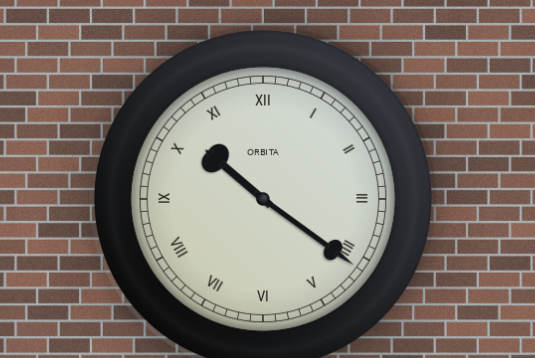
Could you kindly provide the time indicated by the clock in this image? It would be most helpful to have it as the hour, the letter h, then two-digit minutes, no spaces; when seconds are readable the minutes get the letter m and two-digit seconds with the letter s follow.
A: 10h21
